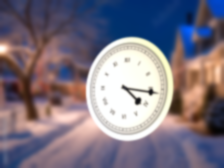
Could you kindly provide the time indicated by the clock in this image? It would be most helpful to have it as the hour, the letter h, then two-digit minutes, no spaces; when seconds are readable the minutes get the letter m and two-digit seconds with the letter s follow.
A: 4h16
